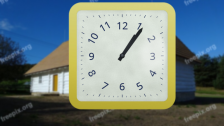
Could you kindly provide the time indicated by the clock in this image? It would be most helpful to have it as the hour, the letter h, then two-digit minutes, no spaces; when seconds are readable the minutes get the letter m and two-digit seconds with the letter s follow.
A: 1h06
